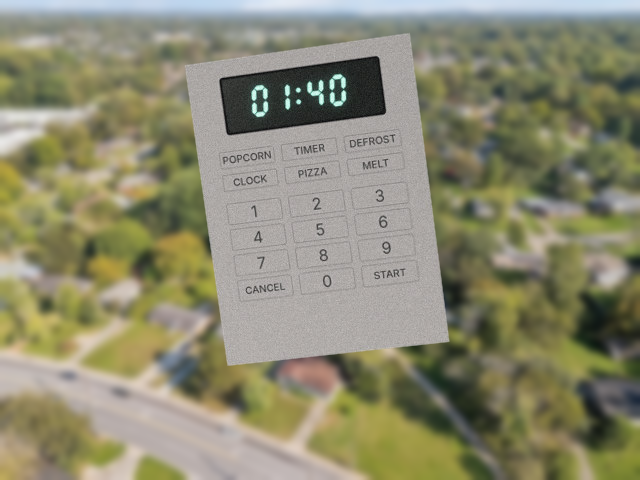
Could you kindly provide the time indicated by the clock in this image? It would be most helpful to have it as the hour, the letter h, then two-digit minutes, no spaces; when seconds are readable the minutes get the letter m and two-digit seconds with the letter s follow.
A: 1h40
